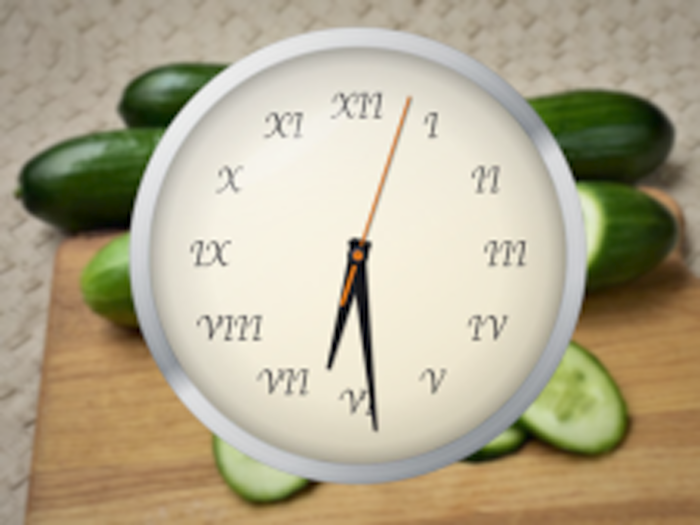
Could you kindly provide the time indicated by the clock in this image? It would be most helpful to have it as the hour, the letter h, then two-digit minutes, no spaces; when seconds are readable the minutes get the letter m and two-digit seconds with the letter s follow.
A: 6h29m03s
